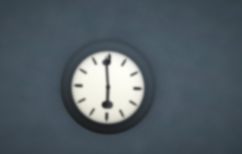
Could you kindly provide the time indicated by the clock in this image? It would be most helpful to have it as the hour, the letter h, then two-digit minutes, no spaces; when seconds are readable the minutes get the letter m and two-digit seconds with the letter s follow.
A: 5h59
